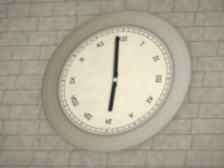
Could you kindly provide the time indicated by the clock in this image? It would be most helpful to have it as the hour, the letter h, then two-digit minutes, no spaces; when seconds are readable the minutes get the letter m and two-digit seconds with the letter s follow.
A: 5h59
